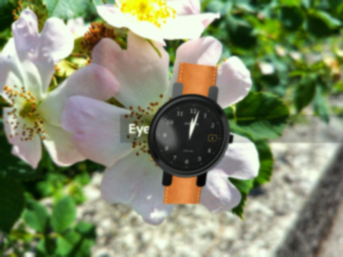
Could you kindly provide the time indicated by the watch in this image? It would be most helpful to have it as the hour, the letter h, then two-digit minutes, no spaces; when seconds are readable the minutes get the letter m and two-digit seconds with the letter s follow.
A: 12h02
